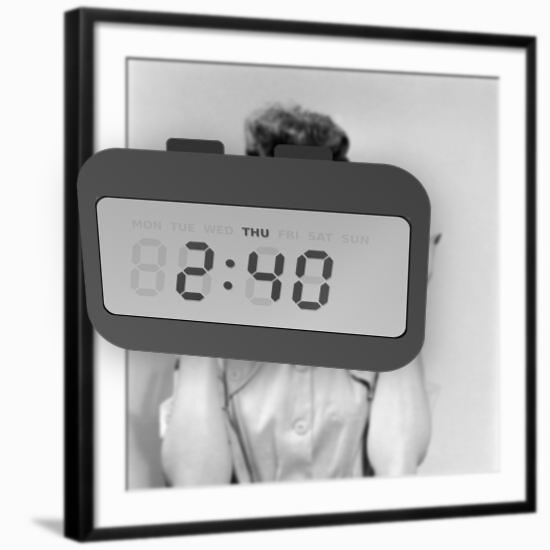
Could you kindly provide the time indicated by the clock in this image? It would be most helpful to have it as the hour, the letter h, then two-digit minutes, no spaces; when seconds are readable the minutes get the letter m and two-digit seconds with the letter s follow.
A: 2h40
